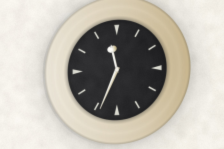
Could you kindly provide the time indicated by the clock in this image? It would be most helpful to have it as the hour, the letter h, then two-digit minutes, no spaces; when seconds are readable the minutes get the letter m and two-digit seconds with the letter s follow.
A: 11h34
